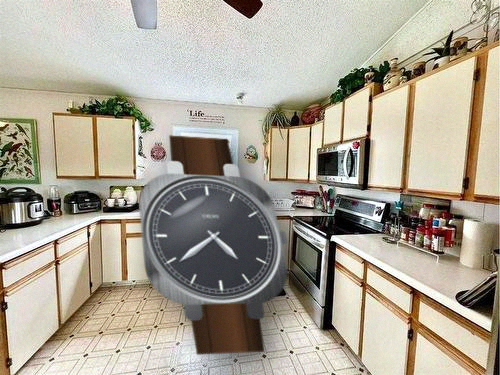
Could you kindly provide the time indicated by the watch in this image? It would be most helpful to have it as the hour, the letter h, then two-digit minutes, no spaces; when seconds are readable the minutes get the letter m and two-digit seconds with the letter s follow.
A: 4h39
